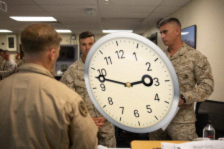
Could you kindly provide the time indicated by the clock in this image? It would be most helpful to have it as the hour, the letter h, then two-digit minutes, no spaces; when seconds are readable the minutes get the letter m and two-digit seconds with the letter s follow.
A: 2h48
